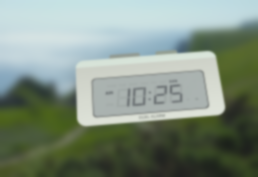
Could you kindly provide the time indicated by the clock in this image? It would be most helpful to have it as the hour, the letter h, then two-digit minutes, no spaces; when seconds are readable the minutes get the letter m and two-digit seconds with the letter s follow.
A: 10h25
